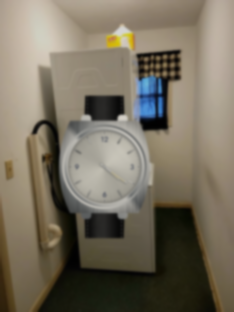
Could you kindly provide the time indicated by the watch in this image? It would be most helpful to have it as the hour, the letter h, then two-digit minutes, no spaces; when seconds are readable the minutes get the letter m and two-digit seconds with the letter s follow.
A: 4h21
